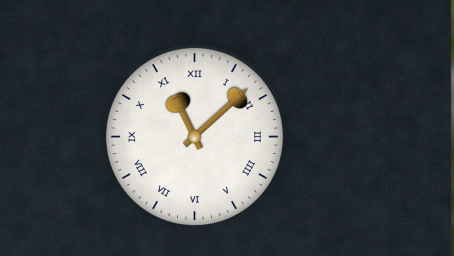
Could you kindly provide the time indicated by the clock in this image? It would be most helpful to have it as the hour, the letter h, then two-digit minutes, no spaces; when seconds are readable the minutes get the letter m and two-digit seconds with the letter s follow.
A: 11h08
